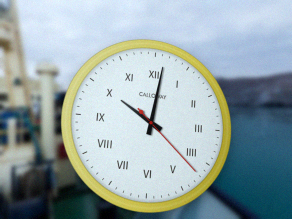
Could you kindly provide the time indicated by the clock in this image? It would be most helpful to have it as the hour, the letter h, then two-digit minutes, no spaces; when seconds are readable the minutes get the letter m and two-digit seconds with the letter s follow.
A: 10h01m22s
